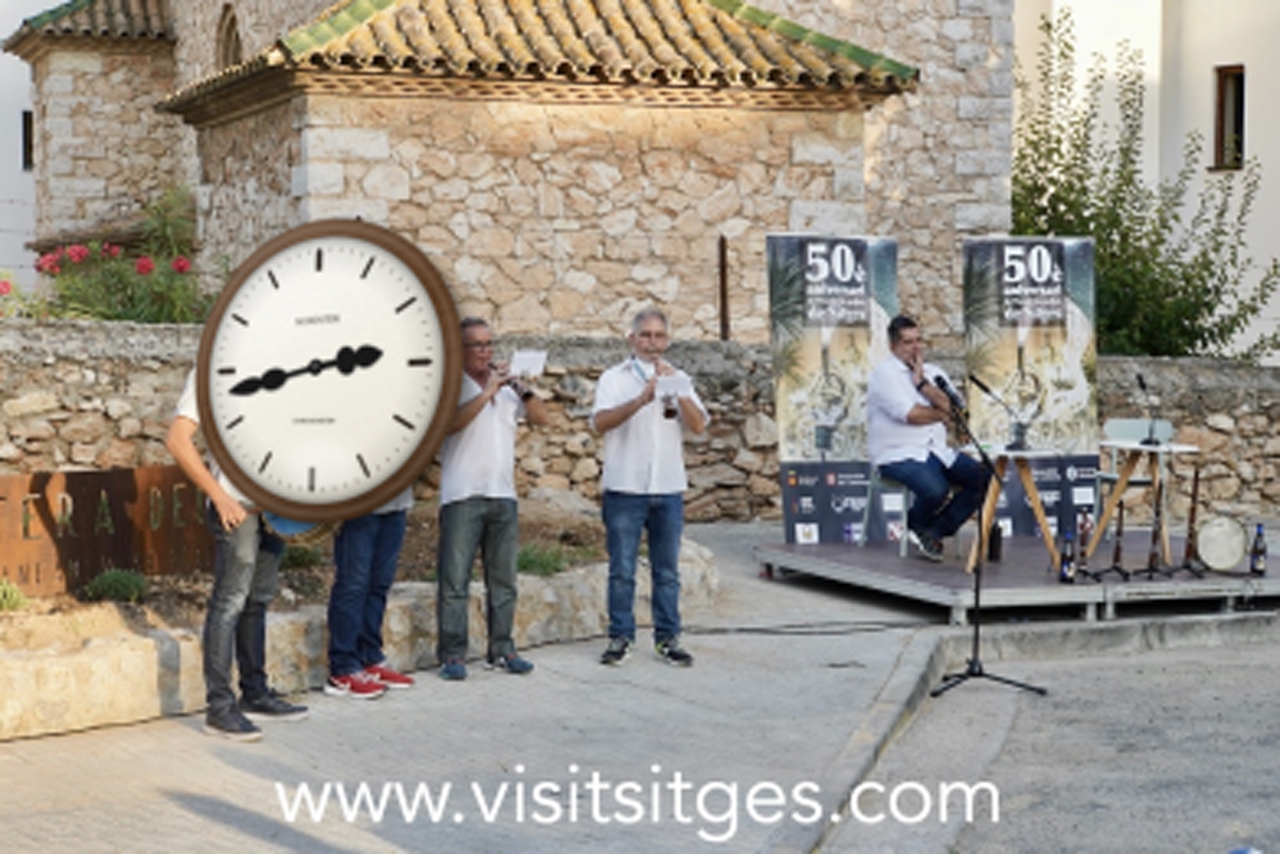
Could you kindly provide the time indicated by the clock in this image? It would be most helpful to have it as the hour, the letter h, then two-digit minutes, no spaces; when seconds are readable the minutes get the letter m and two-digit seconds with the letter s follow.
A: 2h43
